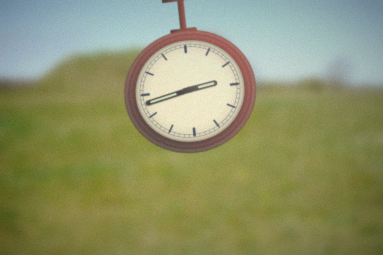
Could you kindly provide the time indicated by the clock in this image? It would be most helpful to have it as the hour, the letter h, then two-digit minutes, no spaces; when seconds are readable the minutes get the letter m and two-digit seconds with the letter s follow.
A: 2h43
